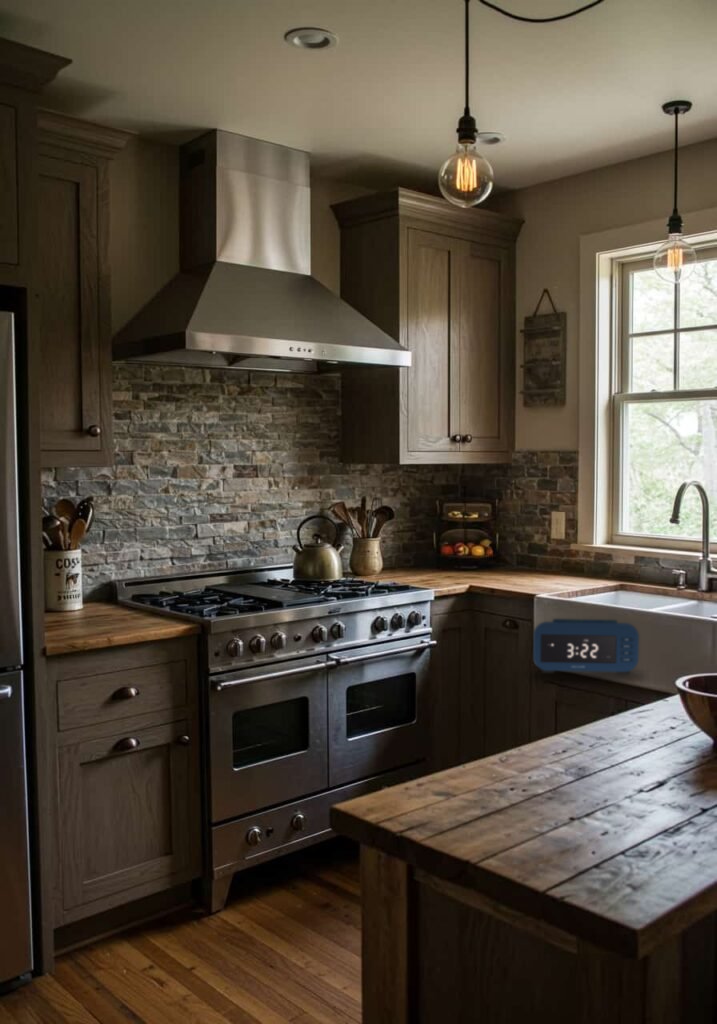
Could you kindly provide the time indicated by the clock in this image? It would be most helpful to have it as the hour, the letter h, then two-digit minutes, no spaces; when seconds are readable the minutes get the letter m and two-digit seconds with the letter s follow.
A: 3h22
